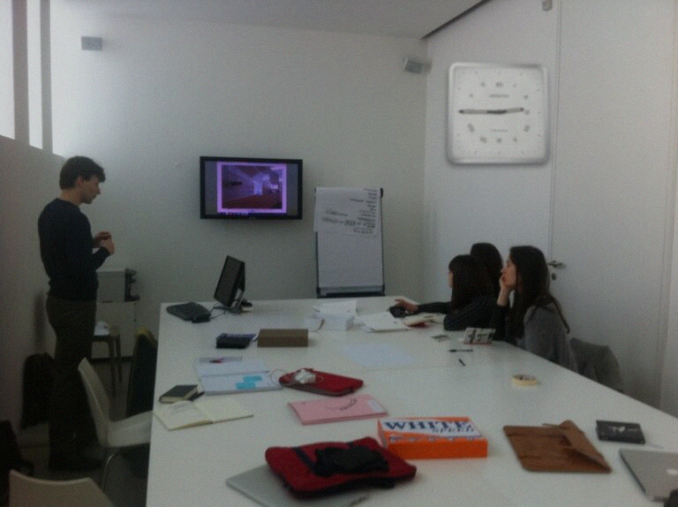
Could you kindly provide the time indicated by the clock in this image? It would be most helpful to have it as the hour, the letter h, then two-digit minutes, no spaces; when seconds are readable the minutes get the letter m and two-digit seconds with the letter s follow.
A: 2h45
